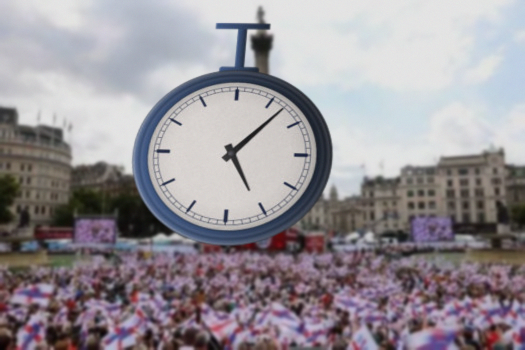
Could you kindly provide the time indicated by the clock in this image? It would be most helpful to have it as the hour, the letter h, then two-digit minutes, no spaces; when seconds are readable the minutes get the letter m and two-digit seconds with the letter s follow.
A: 5h07
